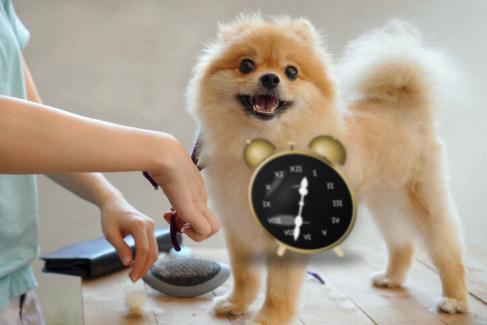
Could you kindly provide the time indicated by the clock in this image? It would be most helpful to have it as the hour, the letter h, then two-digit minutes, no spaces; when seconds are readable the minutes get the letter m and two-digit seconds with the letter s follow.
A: 12h33
